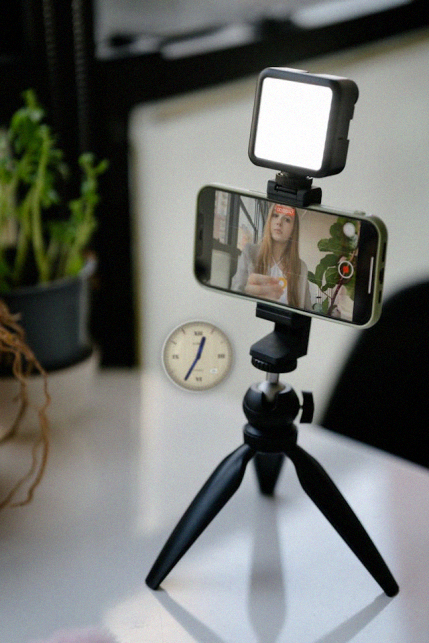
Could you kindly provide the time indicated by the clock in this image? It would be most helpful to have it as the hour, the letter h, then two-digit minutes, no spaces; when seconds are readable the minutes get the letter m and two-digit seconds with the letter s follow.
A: 12h35
